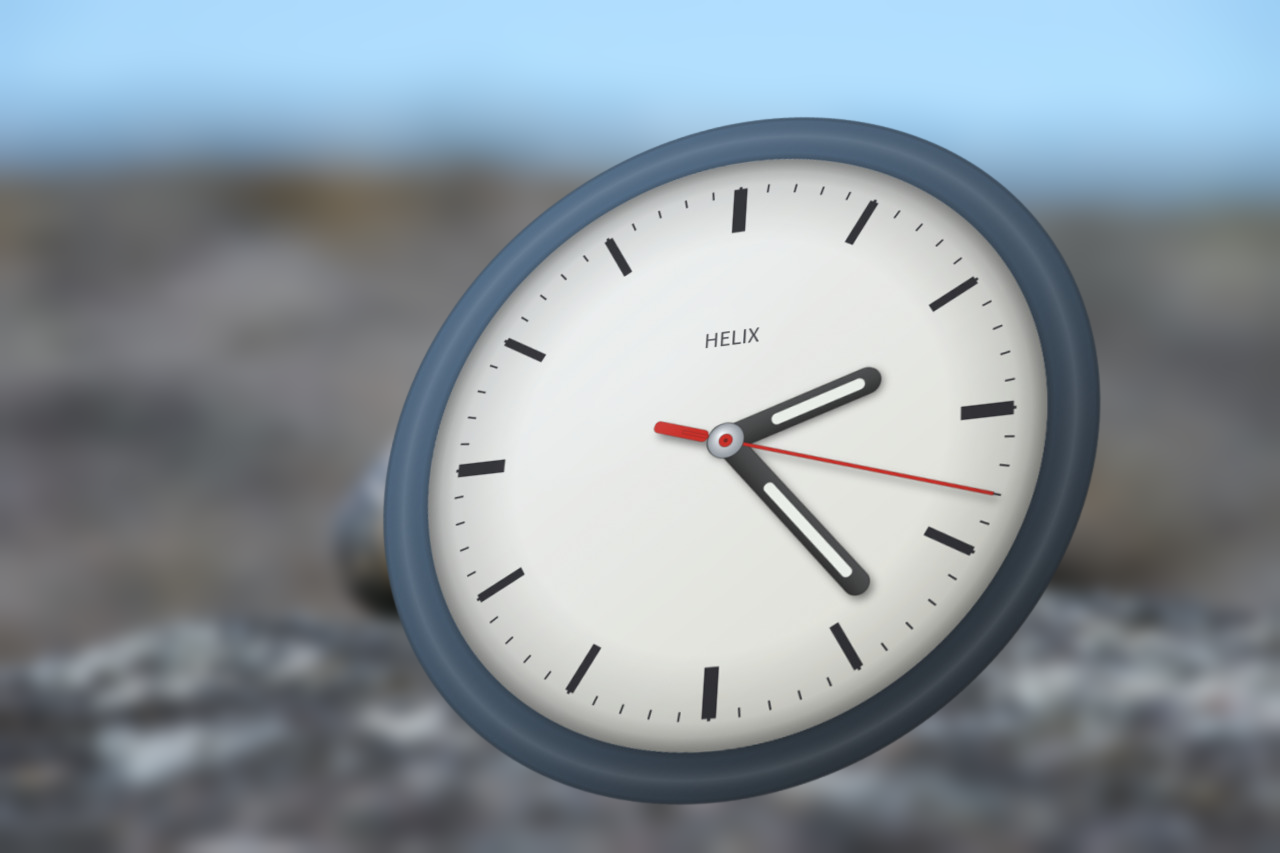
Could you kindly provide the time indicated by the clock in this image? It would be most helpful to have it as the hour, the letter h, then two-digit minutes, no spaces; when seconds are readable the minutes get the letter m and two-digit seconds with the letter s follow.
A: 2h23m18s
